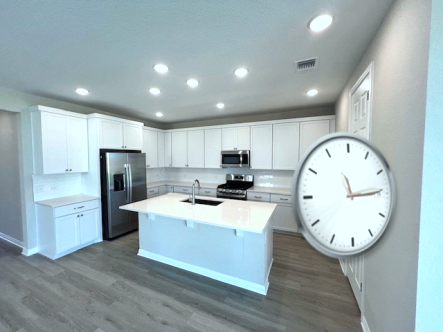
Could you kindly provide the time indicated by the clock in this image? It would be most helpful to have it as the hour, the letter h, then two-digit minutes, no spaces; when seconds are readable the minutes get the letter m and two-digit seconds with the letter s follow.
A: 11h14
